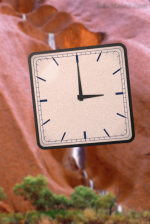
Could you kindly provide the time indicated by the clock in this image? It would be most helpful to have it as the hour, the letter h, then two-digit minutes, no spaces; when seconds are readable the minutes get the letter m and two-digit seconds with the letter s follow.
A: 3h00
